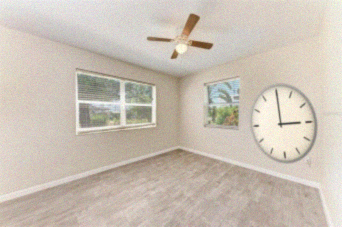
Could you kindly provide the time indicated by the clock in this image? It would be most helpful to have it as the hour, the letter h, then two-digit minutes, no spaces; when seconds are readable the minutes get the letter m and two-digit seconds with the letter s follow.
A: 3h00
